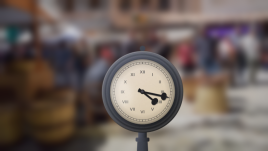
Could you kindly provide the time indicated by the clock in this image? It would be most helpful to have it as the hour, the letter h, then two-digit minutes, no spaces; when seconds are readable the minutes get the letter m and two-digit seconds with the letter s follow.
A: 4h17
